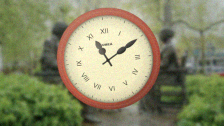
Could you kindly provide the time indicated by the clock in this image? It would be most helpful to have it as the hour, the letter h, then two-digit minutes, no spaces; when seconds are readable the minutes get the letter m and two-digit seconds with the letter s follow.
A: 11h10
